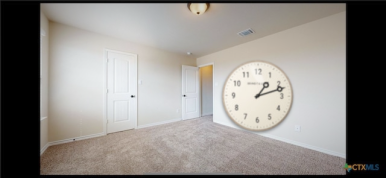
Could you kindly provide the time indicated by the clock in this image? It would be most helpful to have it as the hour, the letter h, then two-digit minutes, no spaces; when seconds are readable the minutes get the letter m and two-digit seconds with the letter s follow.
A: 1h12
